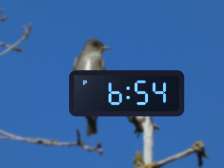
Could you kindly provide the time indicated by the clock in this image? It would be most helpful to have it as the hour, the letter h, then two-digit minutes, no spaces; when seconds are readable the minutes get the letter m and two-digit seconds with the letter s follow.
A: 6h54
